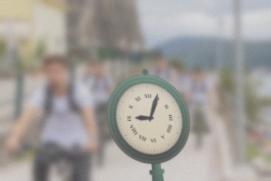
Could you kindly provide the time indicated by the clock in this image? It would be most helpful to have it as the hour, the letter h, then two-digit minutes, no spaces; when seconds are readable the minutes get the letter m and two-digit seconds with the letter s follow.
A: 9h04
